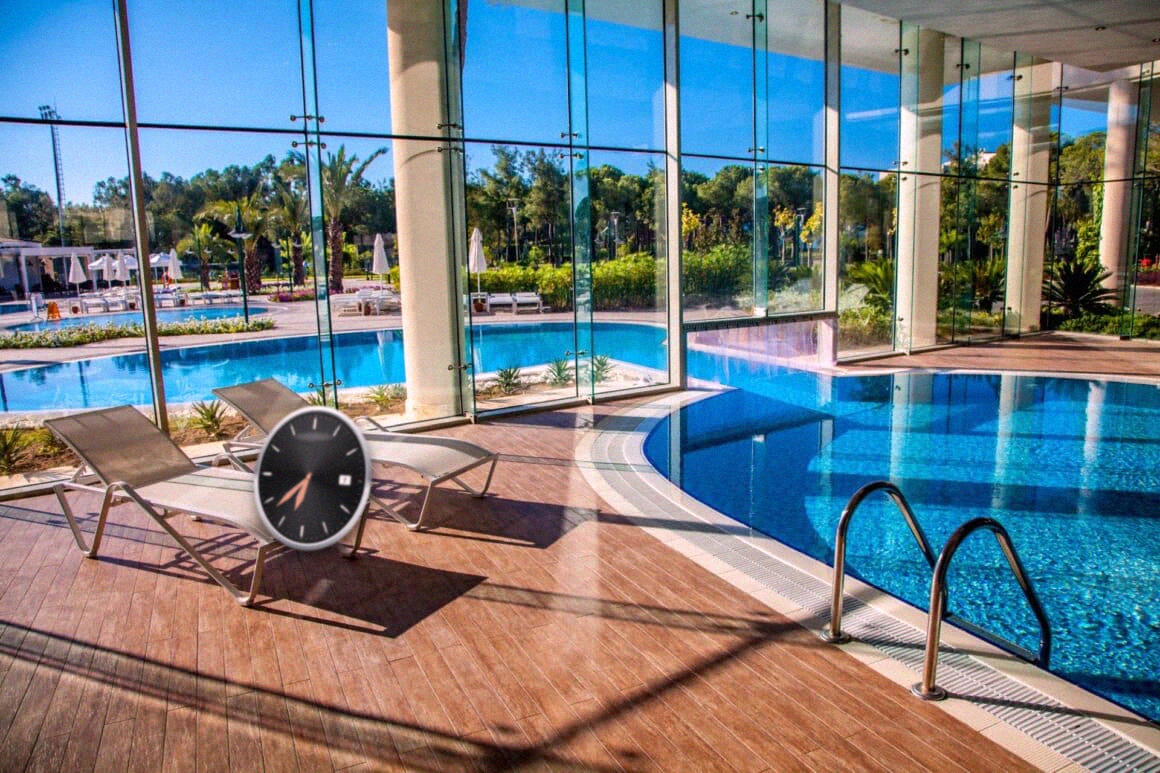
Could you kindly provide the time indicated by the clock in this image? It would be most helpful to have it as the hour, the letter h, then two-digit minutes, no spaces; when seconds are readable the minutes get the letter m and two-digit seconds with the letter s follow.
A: 6h38
